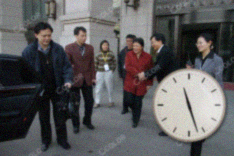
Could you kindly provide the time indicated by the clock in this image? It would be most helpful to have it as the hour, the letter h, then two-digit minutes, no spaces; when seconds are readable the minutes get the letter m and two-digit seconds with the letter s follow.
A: 11h27
